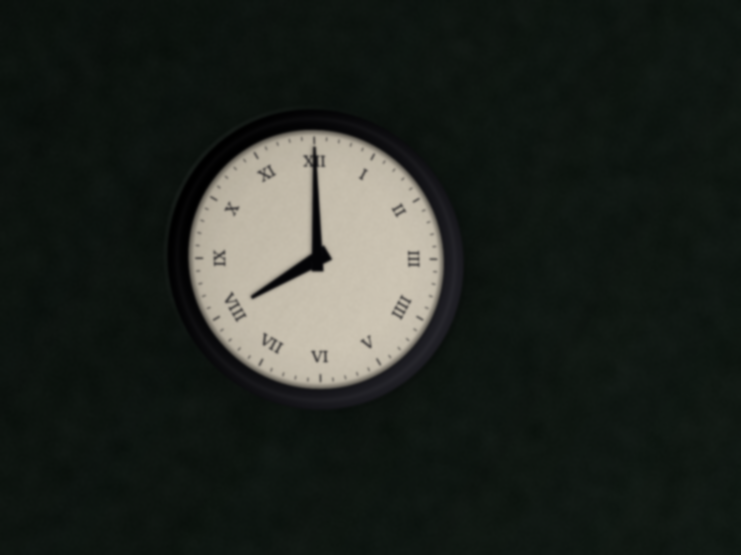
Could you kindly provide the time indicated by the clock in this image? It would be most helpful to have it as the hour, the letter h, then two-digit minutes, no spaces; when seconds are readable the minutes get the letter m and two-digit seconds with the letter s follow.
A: 8h00
